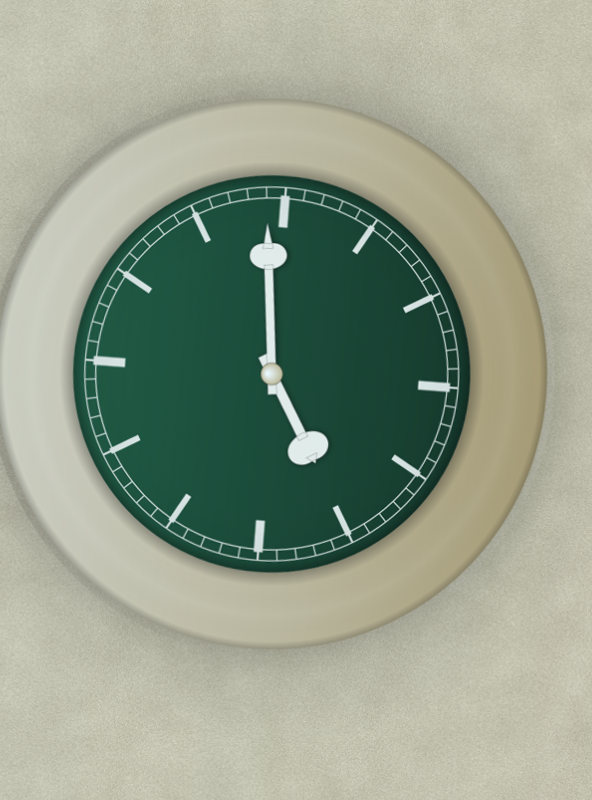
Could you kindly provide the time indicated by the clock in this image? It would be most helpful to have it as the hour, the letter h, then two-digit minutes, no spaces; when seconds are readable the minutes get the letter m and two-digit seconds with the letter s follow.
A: 4h59
